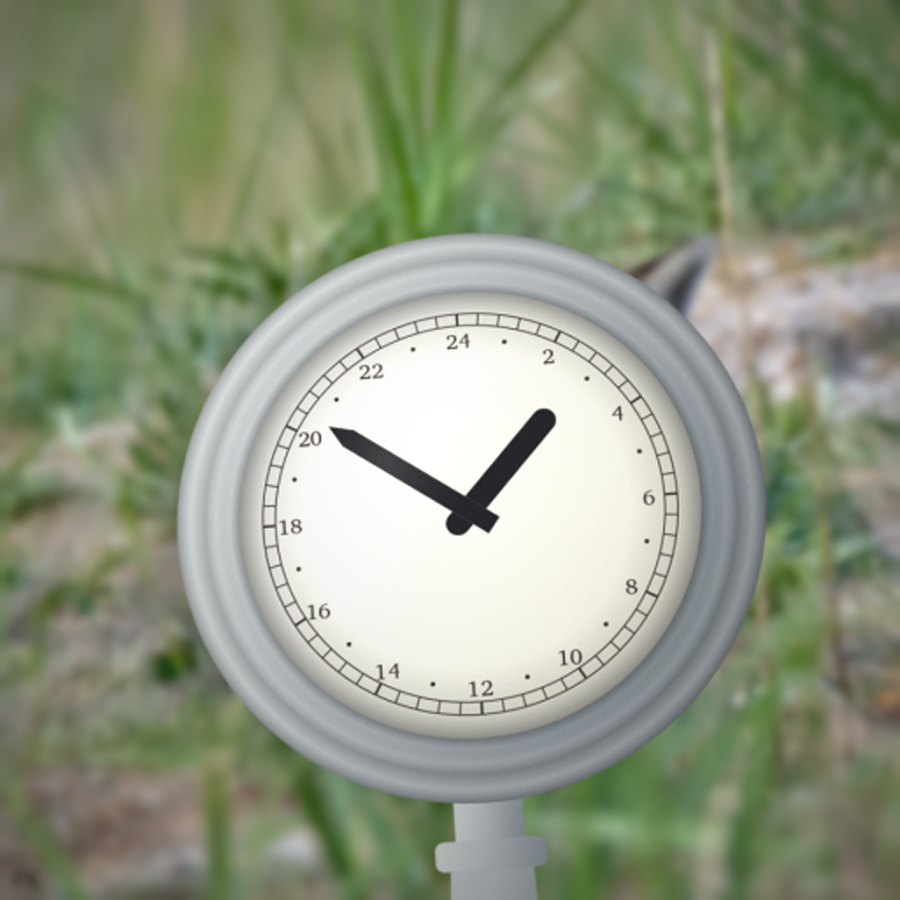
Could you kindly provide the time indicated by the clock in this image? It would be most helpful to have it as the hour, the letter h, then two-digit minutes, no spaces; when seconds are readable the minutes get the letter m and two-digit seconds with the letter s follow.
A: 2h51
